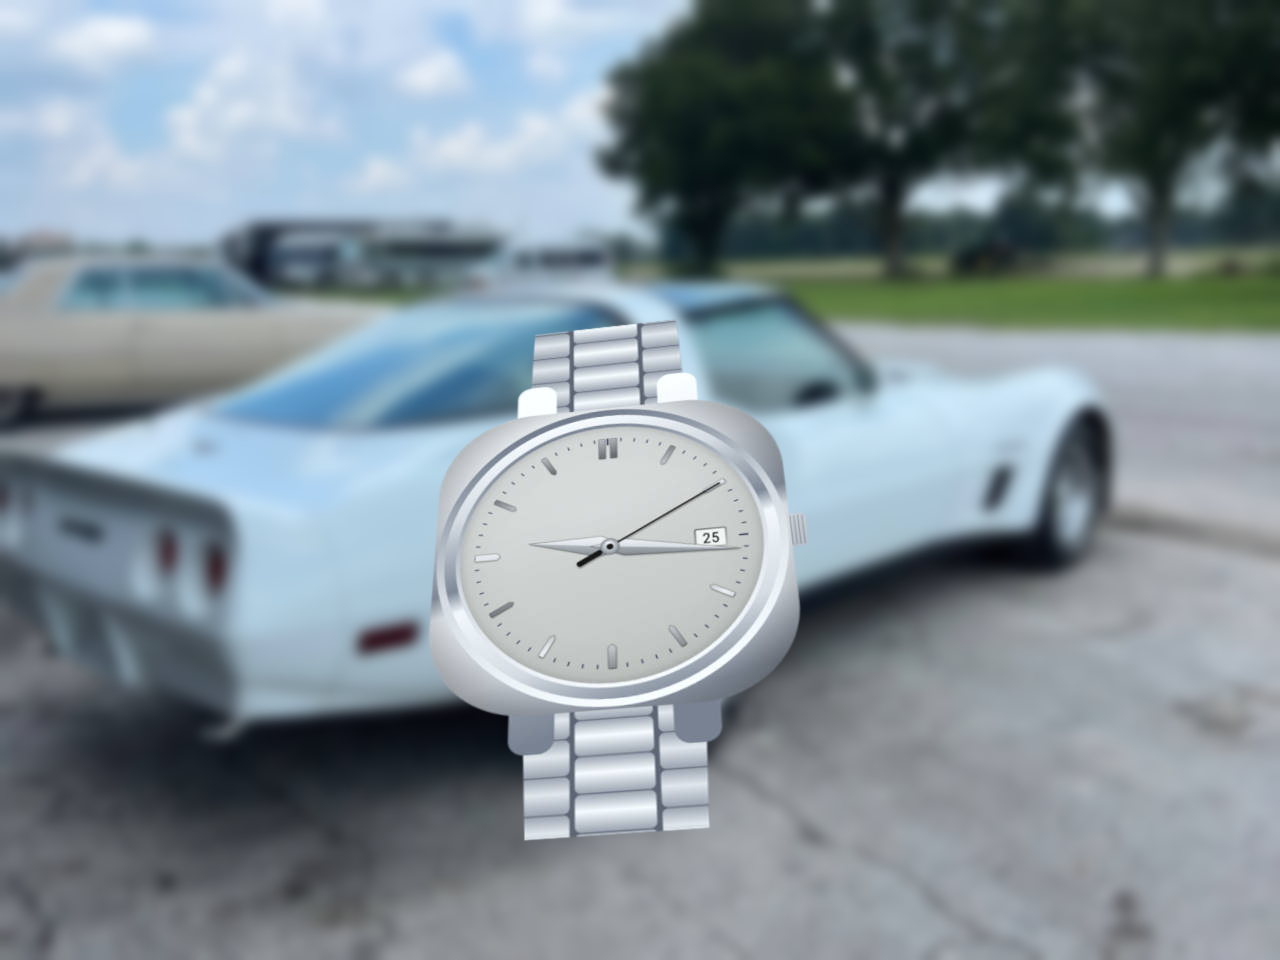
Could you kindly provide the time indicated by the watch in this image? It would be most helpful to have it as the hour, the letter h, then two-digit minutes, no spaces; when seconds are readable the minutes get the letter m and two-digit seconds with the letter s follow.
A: 9h16m10s
